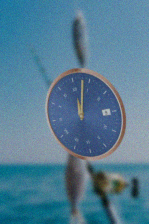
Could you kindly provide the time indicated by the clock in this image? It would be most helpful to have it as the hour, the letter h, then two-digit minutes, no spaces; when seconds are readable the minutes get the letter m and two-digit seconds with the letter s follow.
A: 12h03
